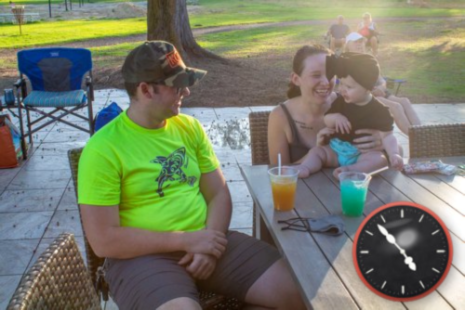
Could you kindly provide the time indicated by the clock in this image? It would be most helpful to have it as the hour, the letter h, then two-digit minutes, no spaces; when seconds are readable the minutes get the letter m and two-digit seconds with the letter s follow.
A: 4h53
